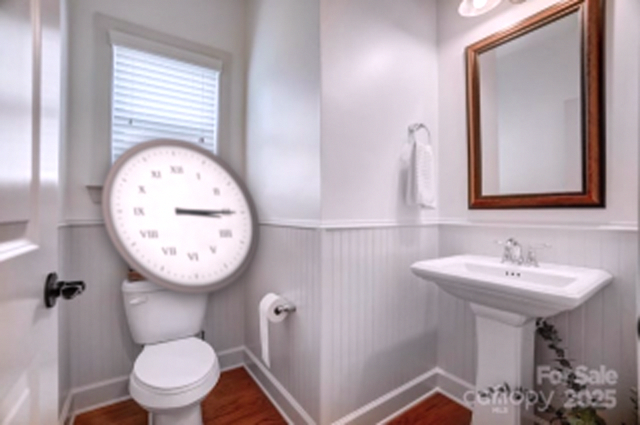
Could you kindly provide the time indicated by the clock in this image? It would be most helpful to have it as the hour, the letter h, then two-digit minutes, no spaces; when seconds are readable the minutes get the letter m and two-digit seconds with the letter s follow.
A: 3h15
